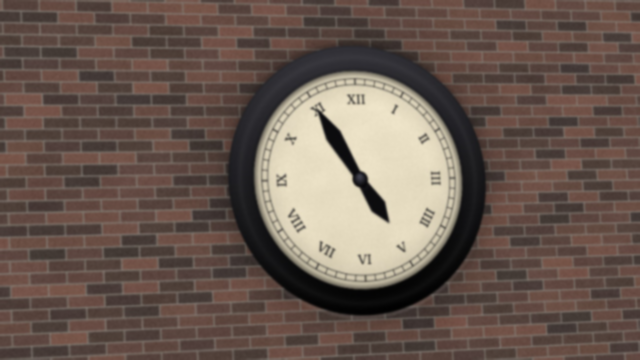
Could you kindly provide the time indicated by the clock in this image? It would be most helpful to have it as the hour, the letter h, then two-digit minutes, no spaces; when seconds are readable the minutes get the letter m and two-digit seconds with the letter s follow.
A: 4h55
